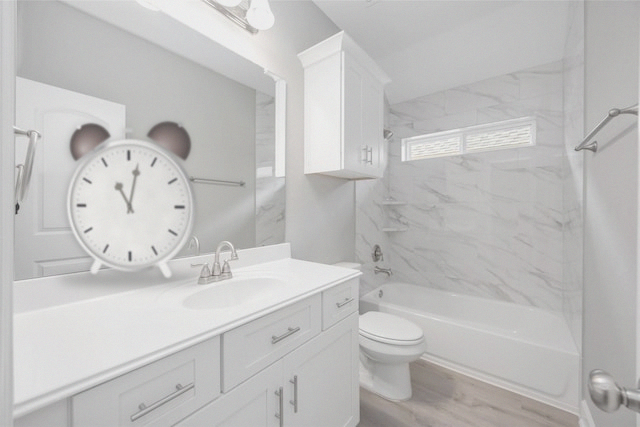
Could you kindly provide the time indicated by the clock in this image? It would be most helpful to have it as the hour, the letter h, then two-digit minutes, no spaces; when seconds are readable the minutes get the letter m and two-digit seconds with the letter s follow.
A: 11h02
